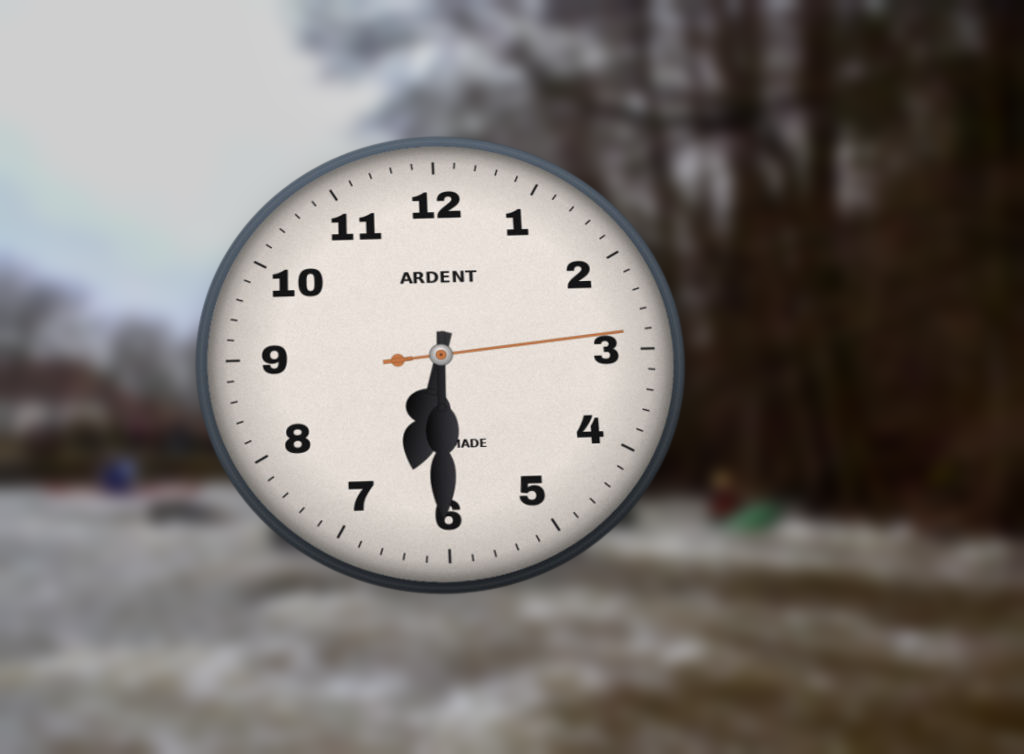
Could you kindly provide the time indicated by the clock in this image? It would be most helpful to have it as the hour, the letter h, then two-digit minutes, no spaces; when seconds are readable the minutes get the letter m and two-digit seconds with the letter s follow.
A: 6h30m14s
